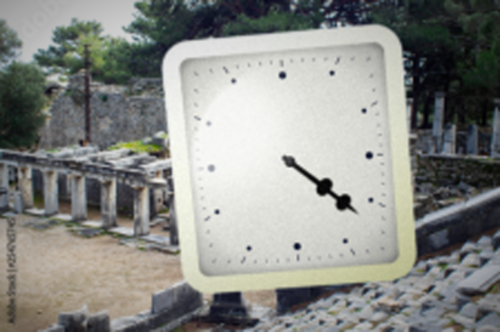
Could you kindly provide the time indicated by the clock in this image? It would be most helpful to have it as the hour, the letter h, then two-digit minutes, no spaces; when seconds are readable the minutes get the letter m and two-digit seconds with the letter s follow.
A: 4h22
